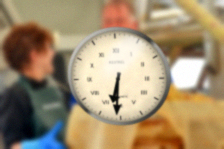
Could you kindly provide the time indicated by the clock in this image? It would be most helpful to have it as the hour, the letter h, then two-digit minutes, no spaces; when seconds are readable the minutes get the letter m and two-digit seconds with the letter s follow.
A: 6h31
